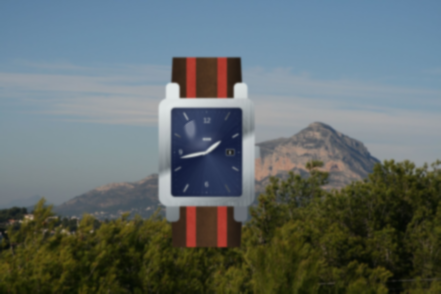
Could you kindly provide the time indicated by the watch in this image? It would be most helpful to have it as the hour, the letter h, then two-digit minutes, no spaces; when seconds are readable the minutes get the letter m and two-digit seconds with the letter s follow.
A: 1h43
